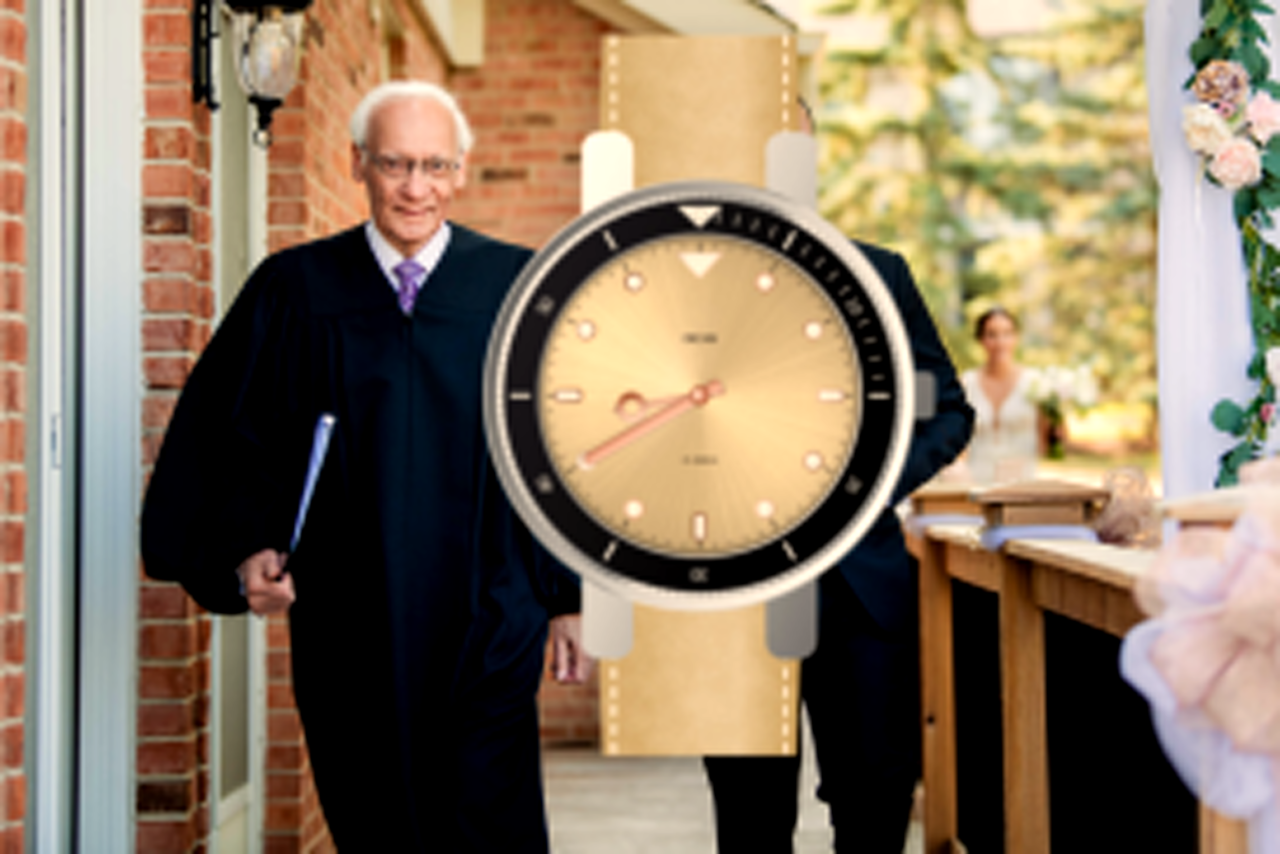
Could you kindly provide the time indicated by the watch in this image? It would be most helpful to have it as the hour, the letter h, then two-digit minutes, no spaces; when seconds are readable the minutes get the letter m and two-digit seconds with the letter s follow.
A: 8h40
